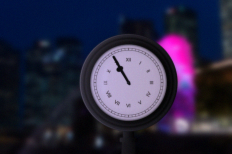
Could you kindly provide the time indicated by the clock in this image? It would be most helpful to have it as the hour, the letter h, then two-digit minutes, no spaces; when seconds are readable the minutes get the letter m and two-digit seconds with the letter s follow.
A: 10h55
